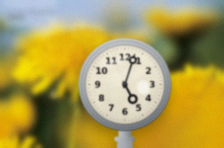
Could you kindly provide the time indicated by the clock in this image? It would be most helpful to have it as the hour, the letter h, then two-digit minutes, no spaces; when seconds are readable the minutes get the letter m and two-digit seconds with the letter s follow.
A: 5h03
